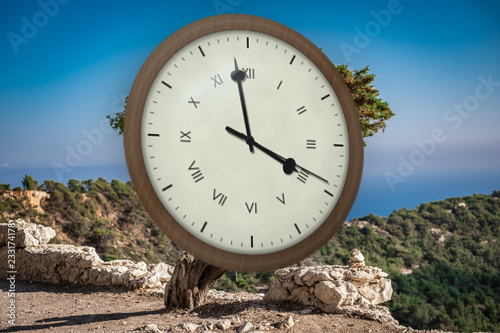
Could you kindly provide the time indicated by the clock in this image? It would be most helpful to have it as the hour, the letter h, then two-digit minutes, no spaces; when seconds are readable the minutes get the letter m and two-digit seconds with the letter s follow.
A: 3h58m19s
